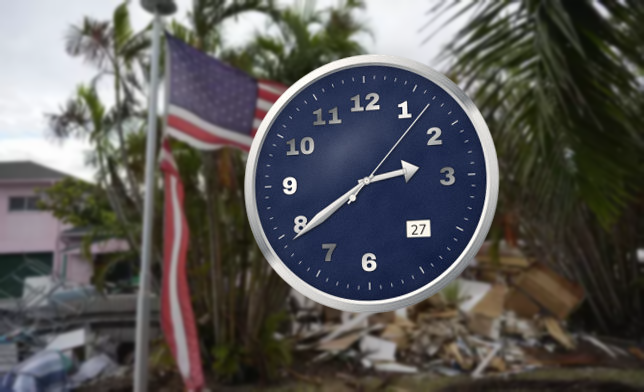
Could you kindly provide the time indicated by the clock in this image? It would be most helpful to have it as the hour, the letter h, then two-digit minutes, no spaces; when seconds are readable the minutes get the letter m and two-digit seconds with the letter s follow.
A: 2h39m07s
